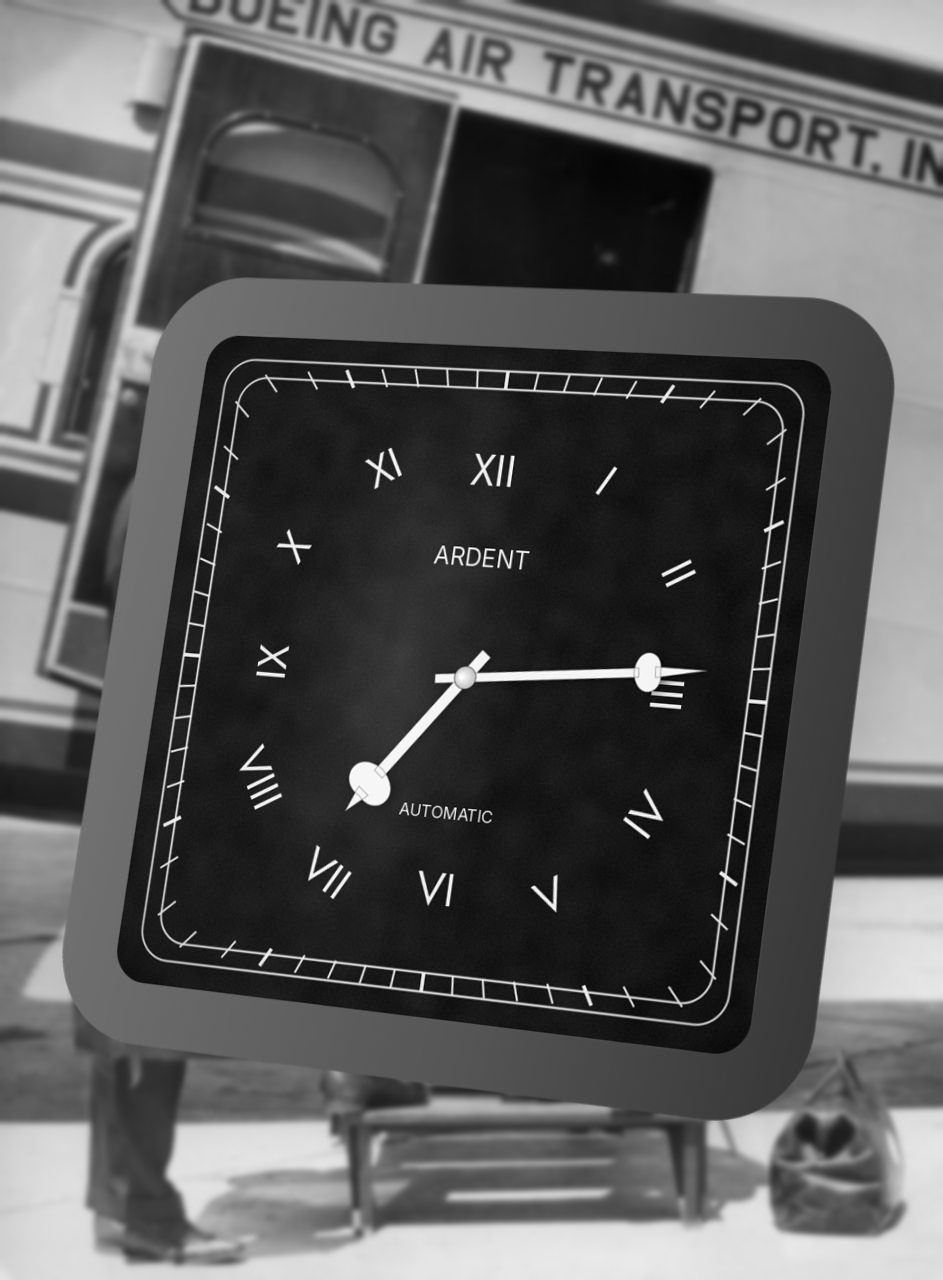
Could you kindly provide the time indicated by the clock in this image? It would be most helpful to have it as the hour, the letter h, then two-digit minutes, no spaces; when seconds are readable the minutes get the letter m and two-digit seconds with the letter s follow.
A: 7h14
